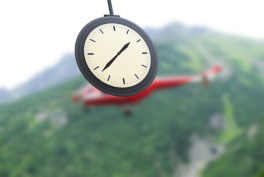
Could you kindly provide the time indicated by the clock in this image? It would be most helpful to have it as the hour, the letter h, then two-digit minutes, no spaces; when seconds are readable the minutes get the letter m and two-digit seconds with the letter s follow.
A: 1h38
